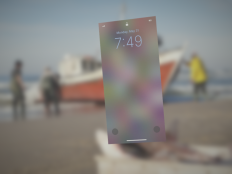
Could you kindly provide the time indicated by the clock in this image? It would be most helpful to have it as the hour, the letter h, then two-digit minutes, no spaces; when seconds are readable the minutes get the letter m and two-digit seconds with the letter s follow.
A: 7h49
